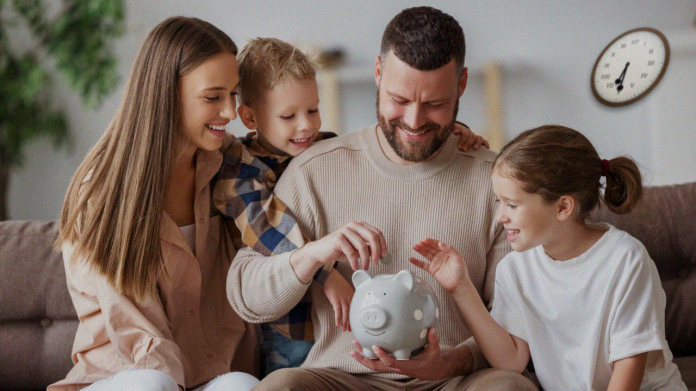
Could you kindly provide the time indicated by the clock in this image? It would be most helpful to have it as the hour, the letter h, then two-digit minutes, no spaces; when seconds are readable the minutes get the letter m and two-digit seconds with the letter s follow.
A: 6h30
